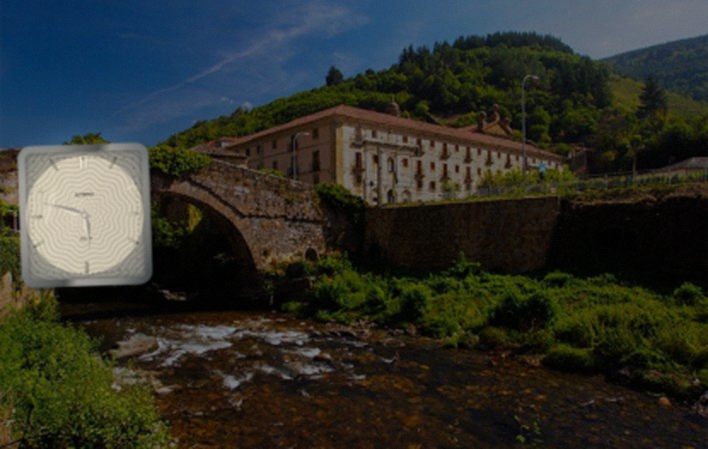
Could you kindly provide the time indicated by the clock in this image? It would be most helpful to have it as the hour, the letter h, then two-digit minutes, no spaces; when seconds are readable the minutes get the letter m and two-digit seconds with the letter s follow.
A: 5h48
